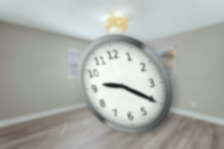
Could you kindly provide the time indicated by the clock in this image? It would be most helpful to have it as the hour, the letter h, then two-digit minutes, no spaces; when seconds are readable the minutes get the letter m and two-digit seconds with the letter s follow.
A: 9h20
